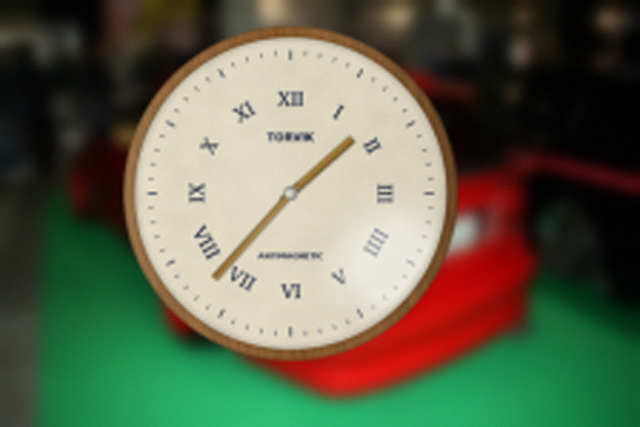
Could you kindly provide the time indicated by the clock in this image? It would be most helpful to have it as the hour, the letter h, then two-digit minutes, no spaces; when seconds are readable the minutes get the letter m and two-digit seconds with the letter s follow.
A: 1h37
